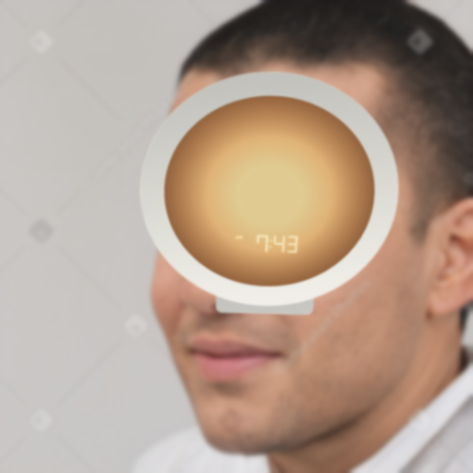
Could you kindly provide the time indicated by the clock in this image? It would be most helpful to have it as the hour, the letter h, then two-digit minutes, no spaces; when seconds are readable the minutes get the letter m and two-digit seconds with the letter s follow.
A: 7h43
